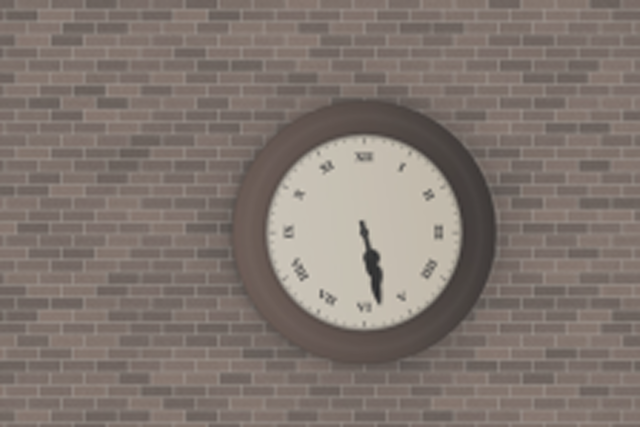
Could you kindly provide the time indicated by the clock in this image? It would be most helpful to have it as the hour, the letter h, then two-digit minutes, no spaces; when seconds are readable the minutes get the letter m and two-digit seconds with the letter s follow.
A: 5h28
